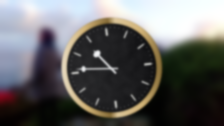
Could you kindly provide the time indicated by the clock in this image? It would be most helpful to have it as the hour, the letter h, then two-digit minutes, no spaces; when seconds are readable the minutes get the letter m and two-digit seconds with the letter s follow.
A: 10h46
